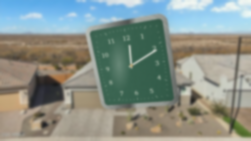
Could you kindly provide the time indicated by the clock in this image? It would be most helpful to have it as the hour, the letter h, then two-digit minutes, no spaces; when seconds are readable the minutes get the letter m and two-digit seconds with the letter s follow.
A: 12h11
